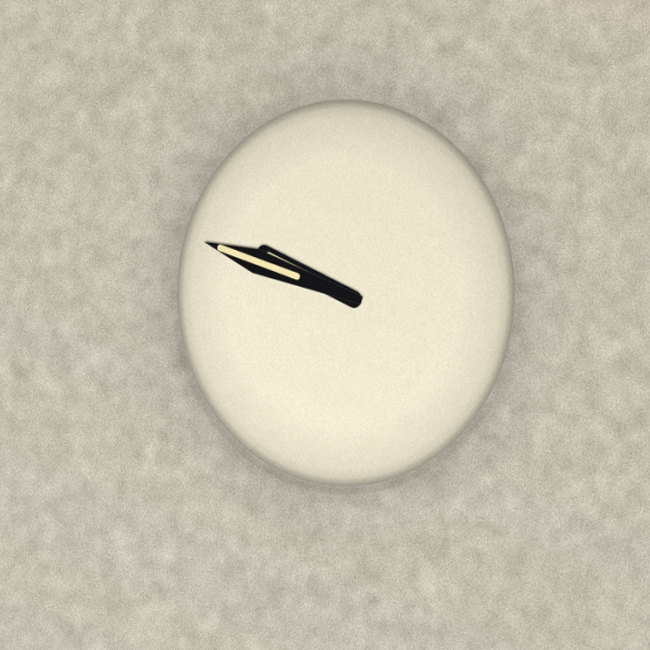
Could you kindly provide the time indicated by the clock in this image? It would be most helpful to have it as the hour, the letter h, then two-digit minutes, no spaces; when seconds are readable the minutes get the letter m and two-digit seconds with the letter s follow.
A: 9h48
